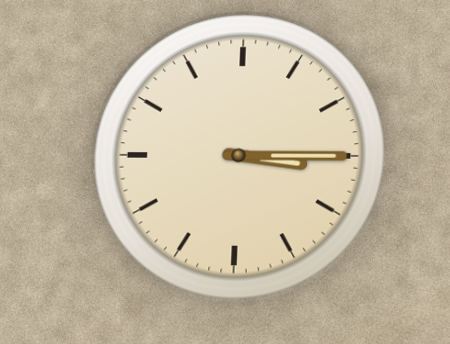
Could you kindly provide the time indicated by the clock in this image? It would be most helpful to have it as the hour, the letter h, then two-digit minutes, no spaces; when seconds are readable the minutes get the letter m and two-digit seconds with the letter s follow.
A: 3h15
